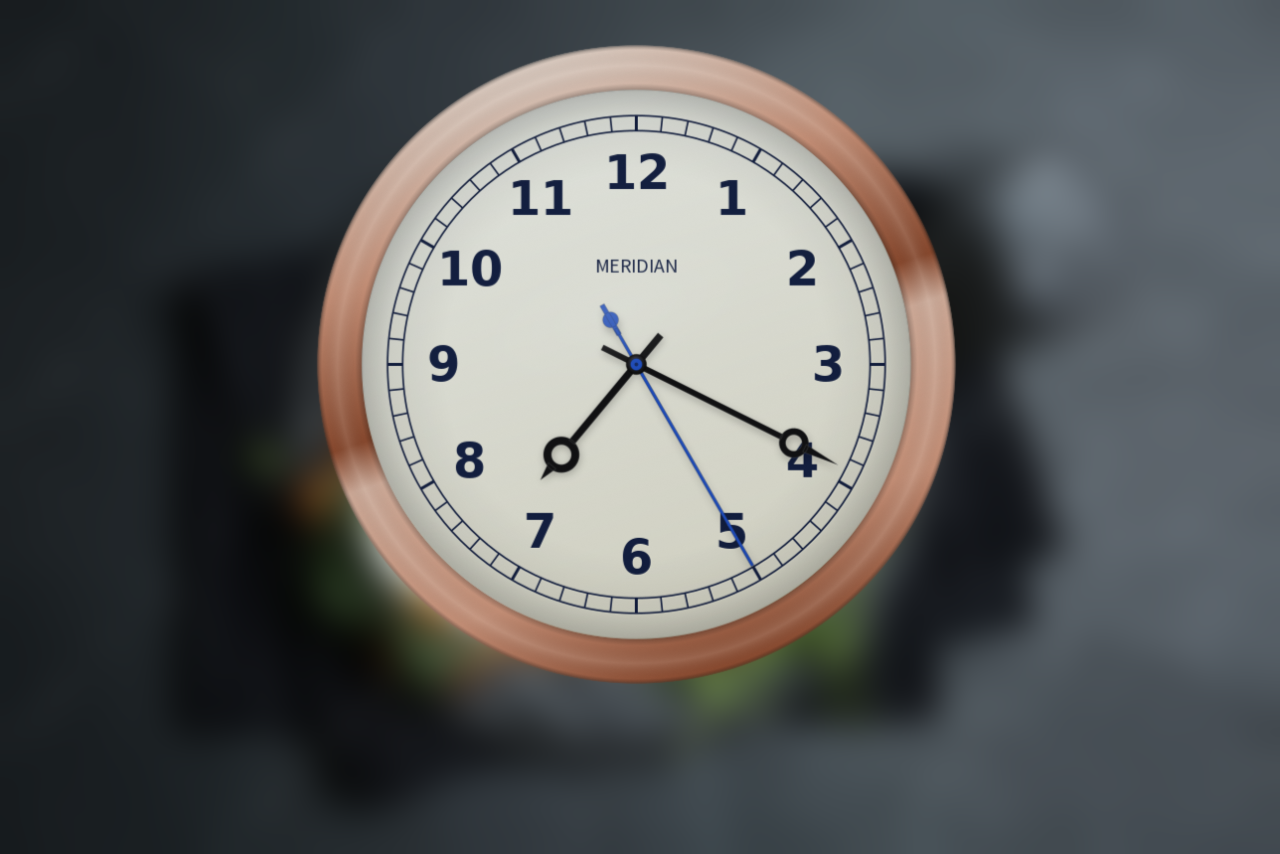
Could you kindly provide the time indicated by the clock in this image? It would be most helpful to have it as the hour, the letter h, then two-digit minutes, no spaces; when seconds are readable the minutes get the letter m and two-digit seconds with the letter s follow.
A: 7h19m25s
